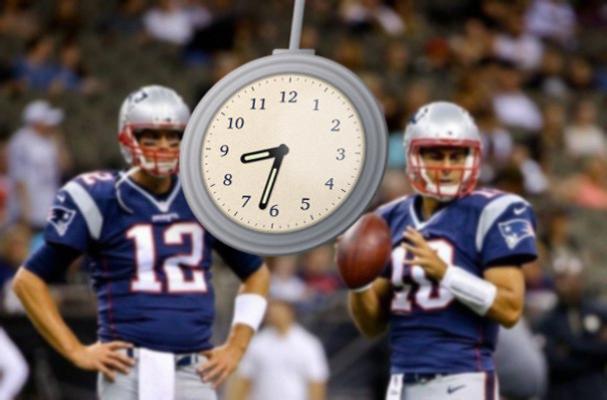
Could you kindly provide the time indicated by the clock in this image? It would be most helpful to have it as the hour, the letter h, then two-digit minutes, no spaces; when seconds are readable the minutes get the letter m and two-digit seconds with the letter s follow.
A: 8h32
